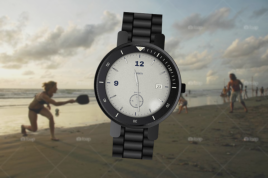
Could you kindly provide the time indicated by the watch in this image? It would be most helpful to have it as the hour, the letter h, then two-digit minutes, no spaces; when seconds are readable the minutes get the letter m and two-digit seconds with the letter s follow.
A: 11h29
